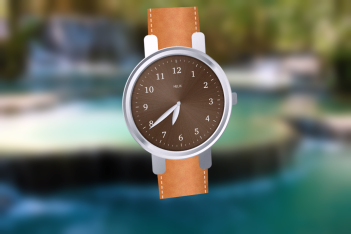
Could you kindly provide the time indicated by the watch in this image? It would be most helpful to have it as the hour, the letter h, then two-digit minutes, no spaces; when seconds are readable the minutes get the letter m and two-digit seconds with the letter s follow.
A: 6h39
